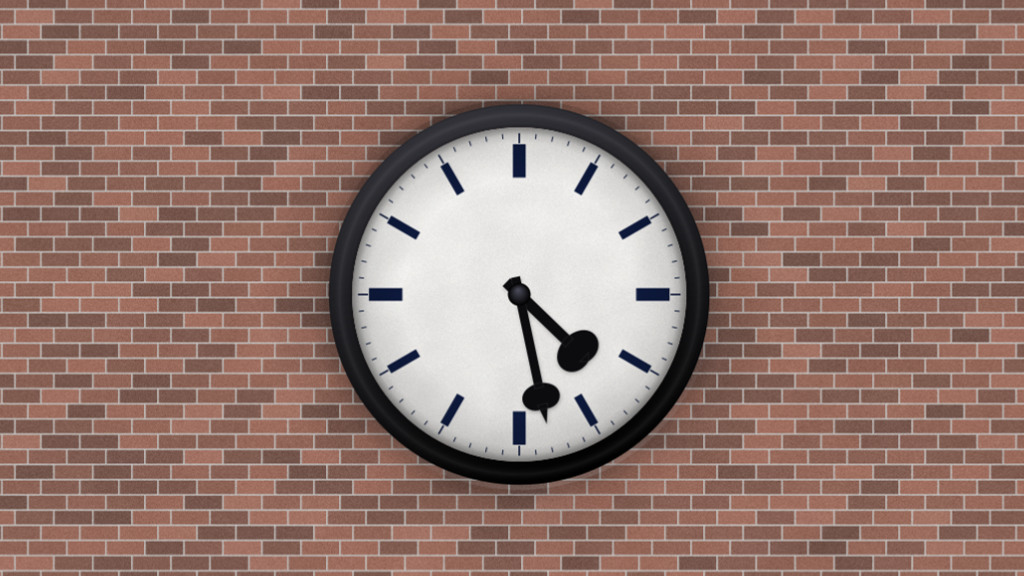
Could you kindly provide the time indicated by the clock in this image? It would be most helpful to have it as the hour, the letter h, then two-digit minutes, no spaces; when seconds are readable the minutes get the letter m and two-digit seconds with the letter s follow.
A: 4h28
